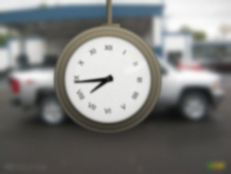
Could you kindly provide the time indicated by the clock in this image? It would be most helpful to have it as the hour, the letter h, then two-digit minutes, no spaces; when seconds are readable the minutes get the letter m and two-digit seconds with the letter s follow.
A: 7h44
